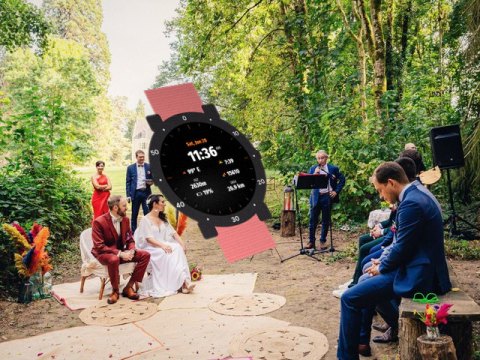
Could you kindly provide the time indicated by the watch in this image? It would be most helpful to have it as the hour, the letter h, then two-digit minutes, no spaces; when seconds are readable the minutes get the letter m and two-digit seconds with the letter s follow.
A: 11h36
